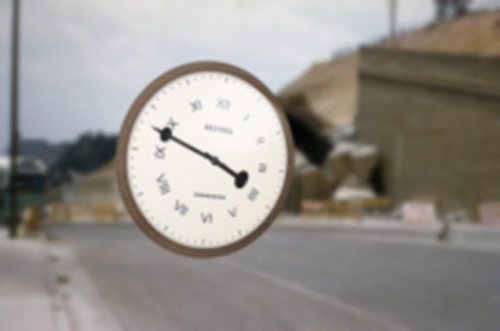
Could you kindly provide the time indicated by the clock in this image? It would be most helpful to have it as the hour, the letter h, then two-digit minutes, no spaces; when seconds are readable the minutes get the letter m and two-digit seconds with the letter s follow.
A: 3h48
